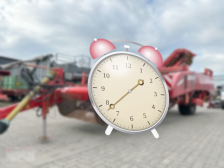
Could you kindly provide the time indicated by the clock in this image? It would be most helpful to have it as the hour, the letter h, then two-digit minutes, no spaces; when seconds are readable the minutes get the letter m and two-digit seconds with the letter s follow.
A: 1h38
